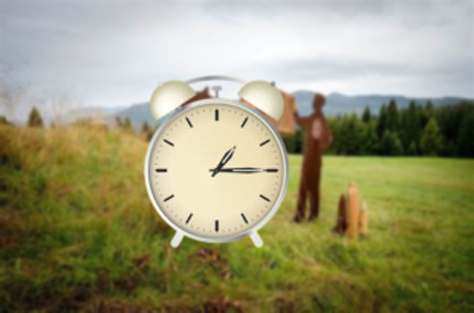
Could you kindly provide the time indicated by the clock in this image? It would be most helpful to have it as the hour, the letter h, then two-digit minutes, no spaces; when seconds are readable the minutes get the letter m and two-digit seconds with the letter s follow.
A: 1h15
